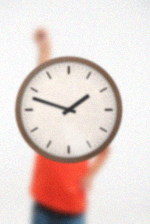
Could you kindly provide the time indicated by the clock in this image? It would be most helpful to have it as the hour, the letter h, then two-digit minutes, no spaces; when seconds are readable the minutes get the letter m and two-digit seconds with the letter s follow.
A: 1h48
